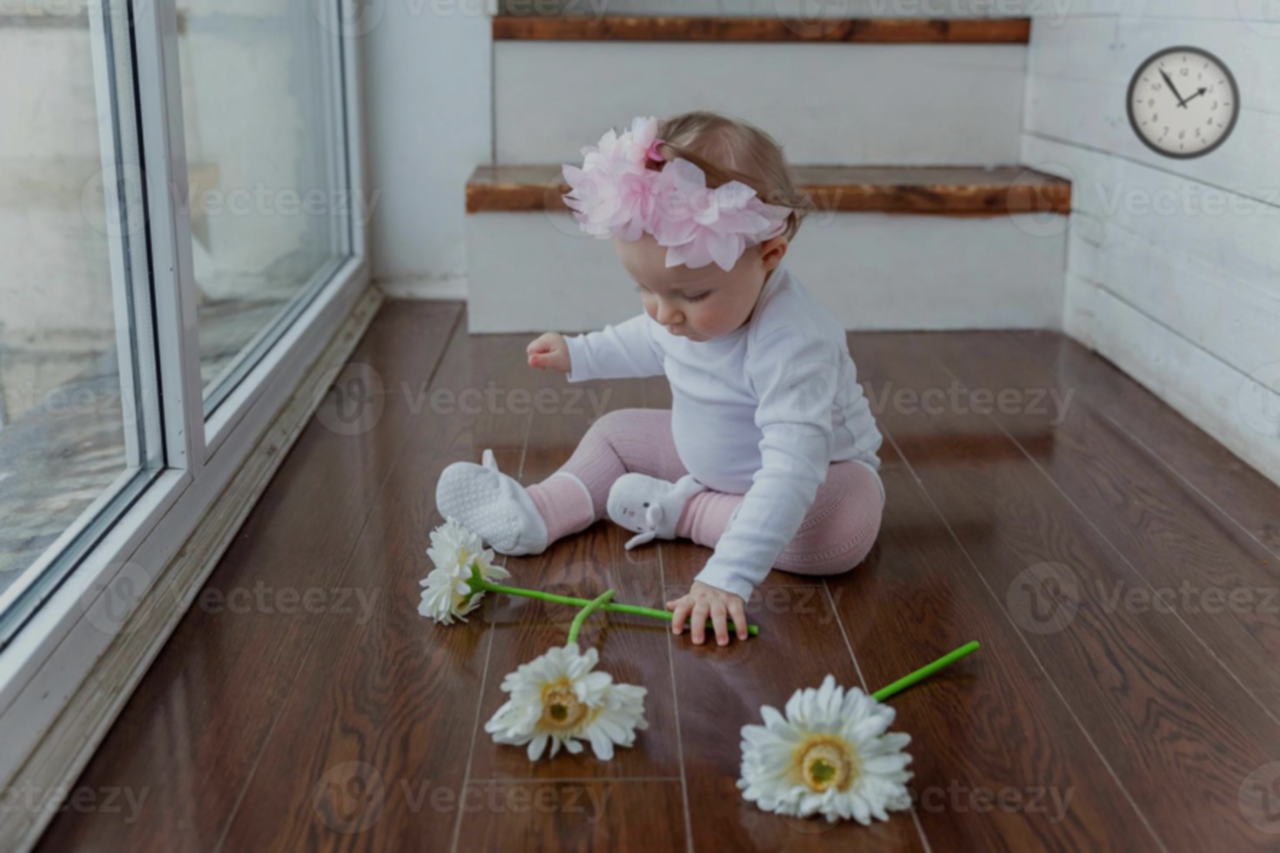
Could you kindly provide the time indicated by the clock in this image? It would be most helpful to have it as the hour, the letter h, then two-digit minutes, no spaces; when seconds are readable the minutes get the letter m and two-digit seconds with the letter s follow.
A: 1h54
